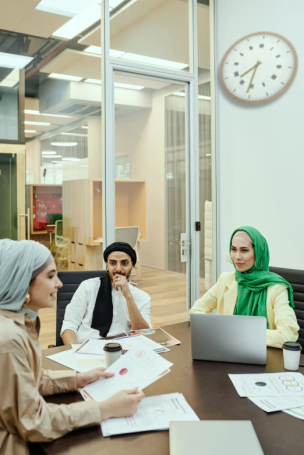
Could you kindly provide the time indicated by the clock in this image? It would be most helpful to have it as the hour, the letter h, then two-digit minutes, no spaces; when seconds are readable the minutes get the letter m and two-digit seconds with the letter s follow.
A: 7h31
